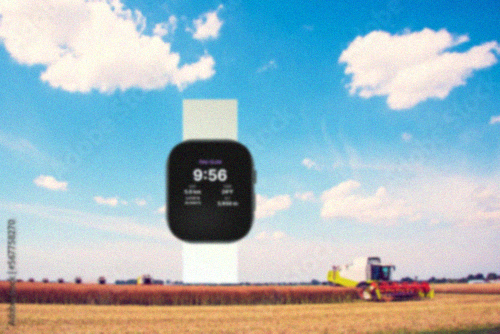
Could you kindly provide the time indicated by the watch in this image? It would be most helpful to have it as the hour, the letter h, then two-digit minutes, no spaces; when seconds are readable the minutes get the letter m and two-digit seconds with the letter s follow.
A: 9h56
